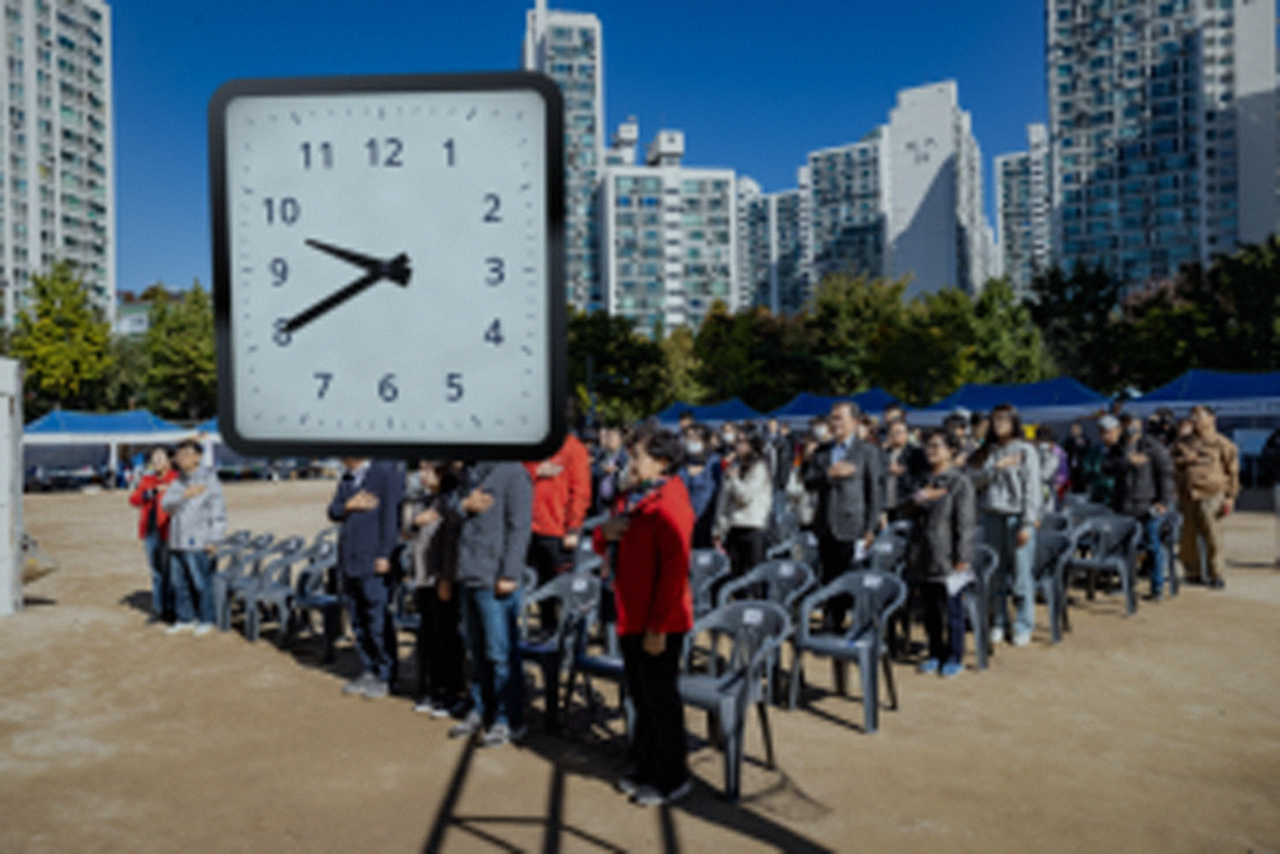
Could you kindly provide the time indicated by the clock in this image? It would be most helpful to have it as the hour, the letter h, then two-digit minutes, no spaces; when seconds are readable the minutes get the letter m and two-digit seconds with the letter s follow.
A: 9h40
